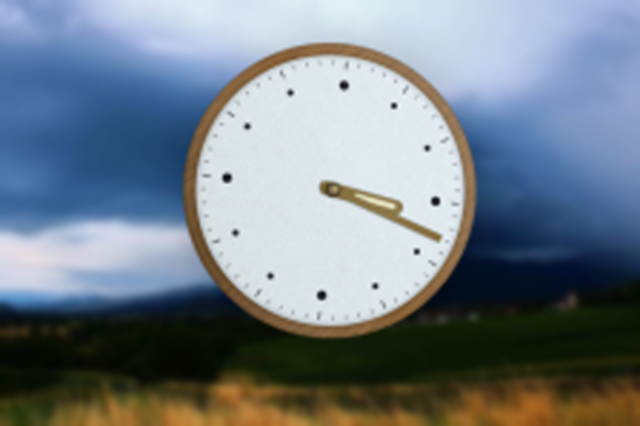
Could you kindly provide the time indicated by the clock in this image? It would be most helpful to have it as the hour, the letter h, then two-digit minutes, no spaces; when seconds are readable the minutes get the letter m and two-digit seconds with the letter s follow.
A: 3h18
